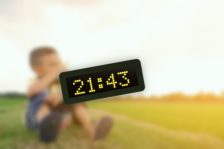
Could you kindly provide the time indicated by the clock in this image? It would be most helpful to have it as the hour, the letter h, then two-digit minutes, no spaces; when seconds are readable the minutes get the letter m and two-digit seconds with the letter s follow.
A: 21h43
